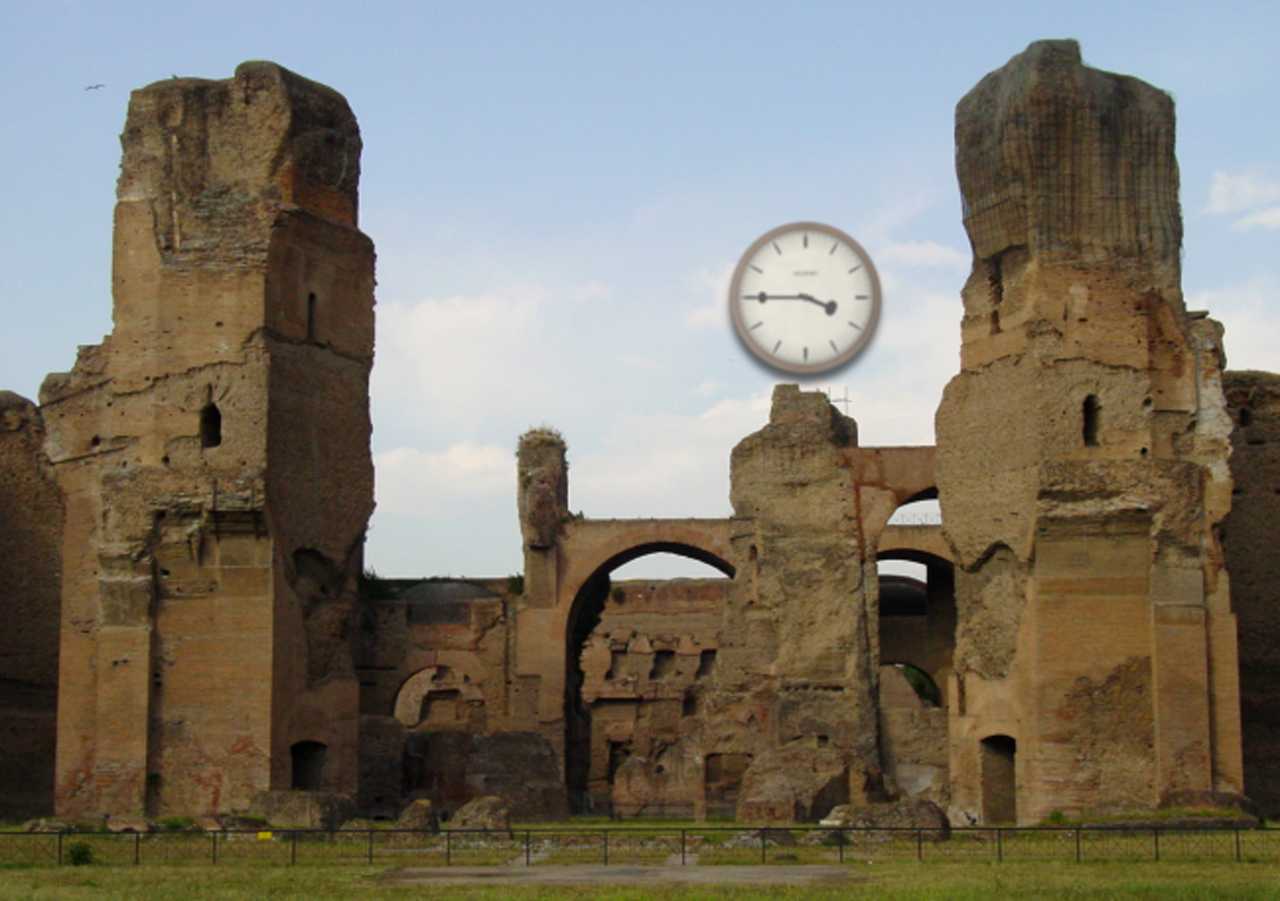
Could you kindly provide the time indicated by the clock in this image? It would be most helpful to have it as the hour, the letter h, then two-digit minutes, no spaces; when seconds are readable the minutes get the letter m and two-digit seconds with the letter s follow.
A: 3h45
